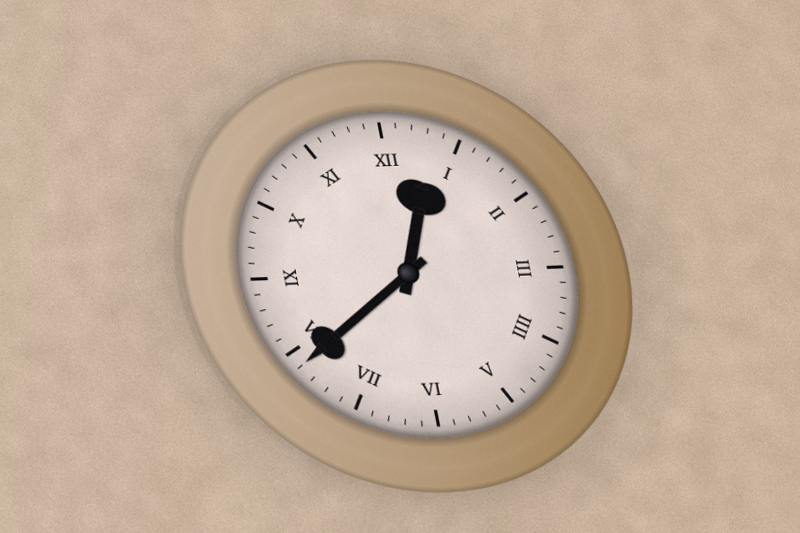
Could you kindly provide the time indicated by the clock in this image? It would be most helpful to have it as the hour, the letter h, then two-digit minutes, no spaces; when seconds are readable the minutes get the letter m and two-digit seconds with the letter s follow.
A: 12h39
